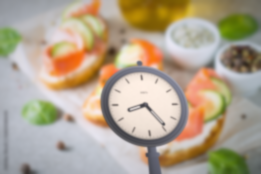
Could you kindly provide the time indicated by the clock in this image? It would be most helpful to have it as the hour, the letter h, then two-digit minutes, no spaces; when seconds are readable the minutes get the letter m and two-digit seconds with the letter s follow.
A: 8h24
